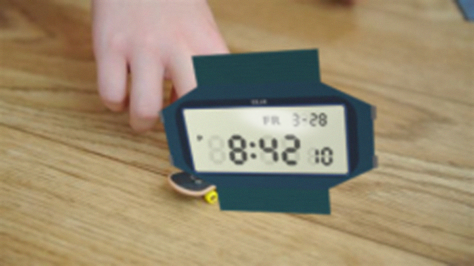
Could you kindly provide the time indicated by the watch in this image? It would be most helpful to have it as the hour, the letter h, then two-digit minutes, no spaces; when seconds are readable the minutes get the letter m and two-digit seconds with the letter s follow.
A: 8h42m10s
